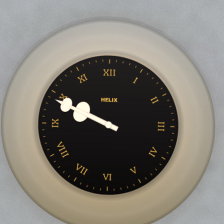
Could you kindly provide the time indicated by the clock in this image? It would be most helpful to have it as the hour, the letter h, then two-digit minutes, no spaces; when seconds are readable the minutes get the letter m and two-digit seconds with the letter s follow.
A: 9h49
